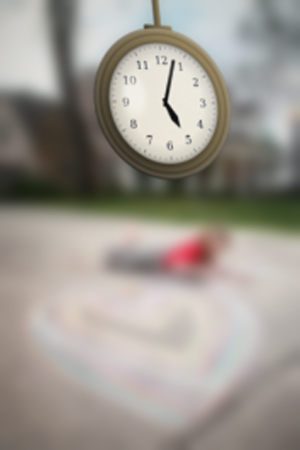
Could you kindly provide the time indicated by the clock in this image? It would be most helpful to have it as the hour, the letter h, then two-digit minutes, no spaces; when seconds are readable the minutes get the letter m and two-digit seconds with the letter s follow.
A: 5h03
